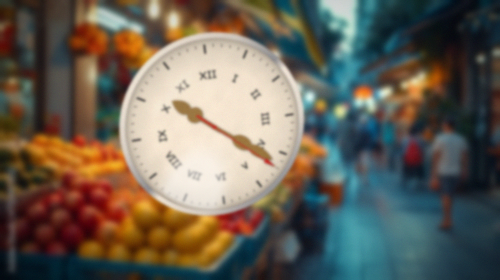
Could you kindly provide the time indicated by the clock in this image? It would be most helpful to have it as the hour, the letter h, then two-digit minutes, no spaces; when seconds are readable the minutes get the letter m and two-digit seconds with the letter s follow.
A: 10h21m22s
